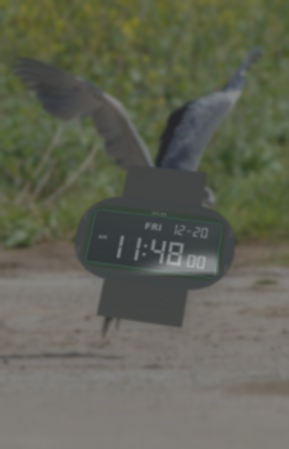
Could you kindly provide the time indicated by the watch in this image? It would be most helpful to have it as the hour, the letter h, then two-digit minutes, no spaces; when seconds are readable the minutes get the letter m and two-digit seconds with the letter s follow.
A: 11h48m00s
